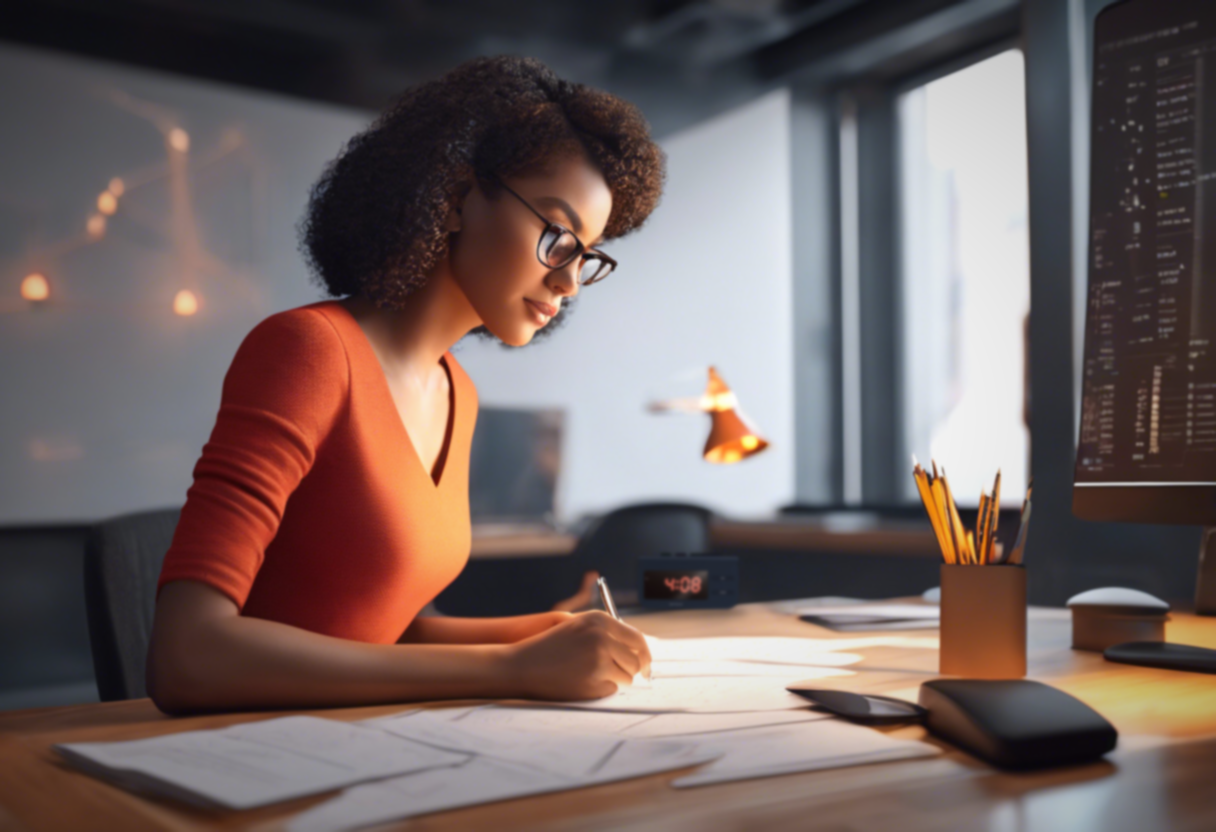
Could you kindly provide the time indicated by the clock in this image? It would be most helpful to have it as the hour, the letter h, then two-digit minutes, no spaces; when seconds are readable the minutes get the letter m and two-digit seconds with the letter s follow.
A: 4h08
